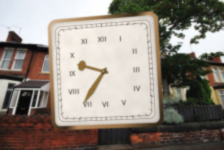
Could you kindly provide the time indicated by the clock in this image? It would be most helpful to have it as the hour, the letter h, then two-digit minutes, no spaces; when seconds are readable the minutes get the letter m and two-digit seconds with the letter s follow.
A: 9h36
